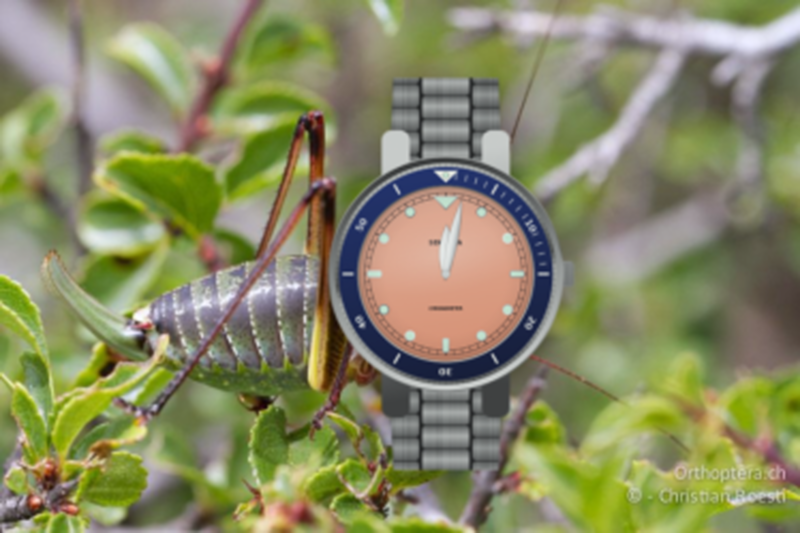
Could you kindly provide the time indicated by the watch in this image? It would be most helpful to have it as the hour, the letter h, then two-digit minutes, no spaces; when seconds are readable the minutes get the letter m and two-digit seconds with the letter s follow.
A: 12h02
